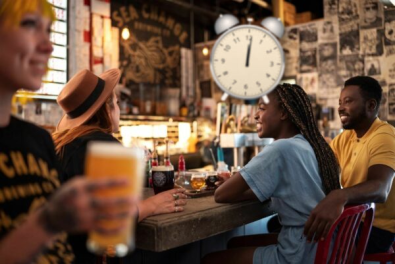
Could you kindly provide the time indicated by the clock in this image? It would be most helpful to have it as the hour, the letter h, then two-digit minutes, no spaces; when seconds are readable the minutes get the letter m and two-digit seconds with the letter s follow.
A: 12h01
